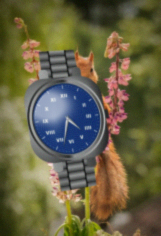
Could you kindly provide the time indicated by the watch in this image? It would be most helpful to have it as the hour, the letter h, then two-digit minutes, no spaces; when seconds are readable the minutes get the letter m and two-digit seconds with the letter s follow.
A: 4h33
